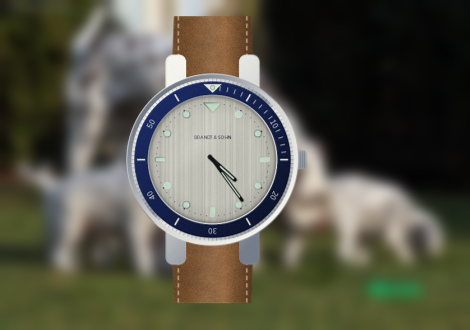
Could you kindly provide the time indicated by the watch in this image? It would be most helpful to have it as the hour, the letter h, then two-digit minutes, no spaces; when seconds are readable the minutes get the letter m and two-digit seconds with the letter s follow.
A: 4h24
